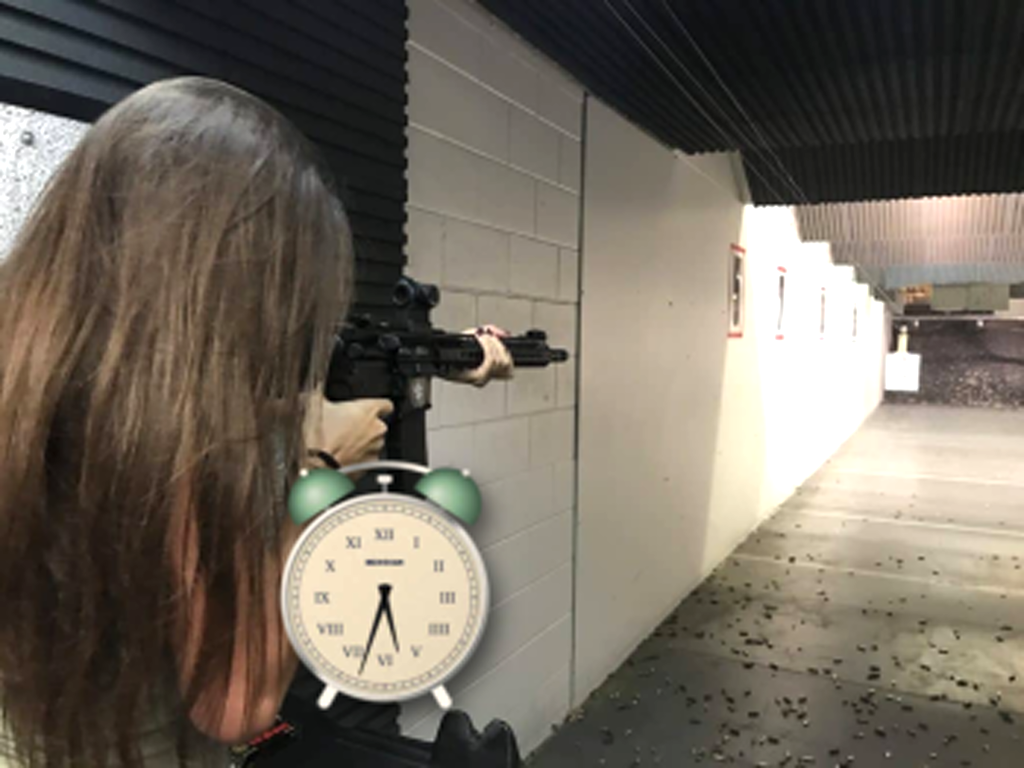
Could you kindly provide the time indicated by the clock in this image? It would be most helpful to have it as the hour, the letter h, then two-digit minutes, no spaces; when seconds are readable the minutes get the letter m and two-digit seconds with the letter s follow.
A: 5h33
